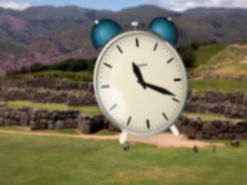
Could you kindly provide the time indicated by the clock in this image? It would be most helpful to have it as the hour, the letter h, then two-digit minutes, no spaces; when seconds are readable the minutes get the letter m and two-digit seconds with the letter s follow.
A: 11h19
